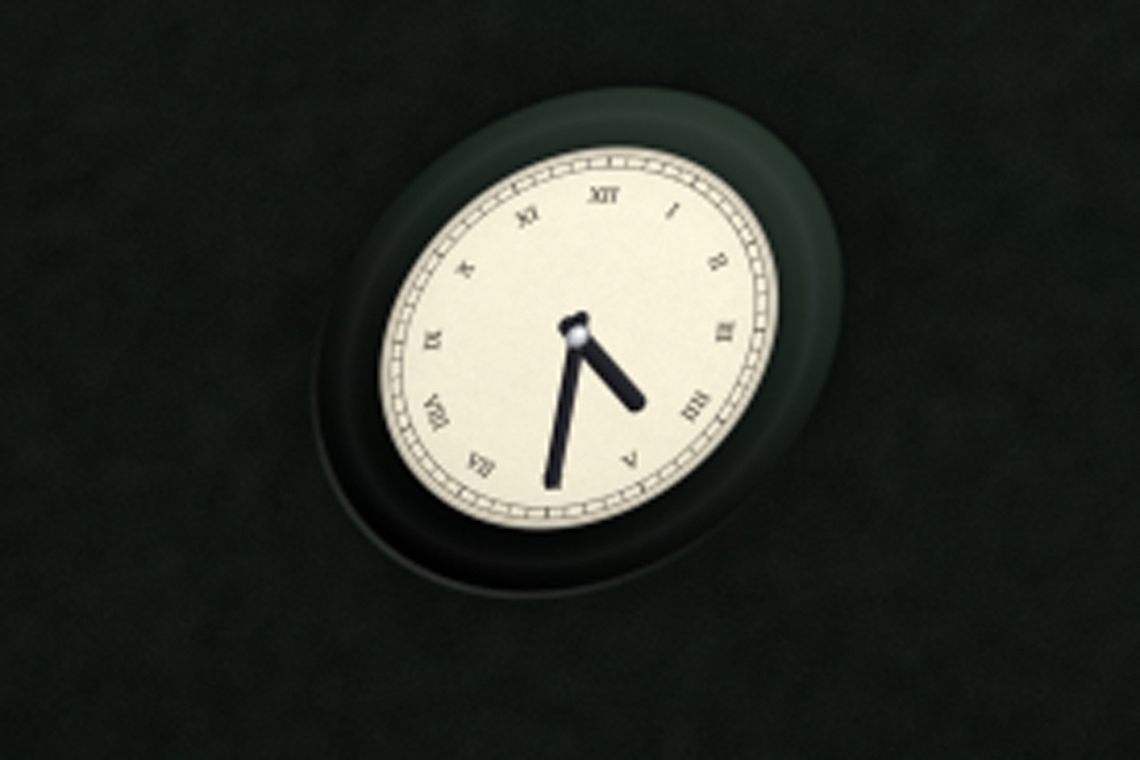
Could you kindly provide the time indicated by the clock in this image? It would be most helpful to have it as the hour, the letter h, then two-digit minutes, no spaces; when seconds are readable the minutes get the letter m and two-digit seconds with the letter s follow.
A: 4h30
